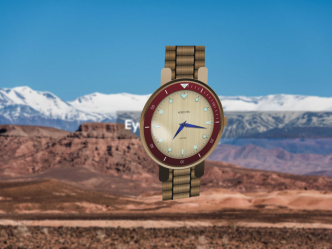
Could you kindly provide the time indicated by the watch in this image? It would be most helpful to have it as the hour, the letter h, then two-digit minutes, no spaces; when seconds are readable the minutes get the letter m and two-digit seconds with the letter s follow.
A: 7h17
